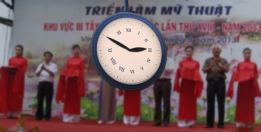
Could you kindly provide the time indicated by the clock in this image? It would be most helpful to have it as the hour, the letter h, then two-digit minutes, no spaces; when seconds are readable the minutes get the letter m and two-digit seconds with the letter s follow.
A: 2h50
